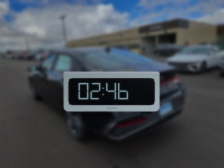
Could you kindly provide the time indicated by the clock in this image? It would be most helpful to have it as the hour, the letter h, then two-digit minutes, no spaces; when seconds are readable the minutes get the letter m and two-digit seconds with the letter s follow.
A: 2h46
